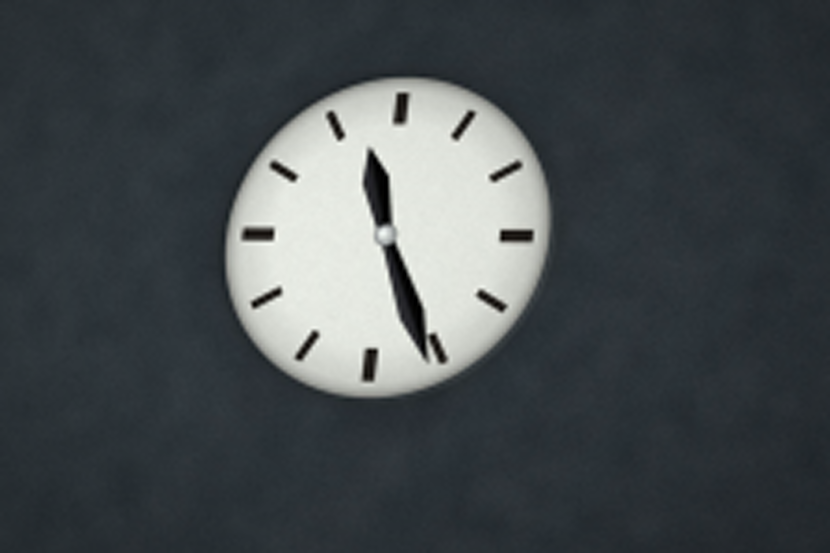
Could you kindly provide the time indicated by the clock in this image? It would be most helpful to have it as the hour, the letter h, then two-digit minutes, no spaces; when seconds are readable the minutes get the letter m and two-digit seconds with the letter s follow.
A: 11h26
